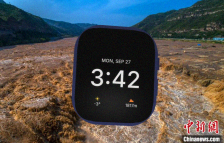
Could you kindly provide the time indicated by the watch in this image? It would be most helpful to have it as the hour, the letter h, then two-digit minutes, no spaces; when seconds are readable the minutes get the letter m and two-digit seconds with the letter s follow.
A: 3h42
